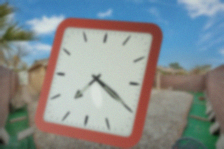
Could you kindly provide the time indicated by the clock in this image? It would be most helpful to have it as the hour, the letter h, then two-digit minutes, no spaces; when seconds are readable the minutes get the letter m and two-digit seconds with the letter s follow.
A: 7h20
